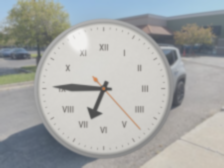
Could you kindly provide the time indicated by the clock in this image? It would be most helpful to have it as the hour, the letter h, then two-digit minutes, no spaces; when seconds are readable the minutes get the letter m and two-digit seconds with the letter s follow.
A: 6h45m23s
